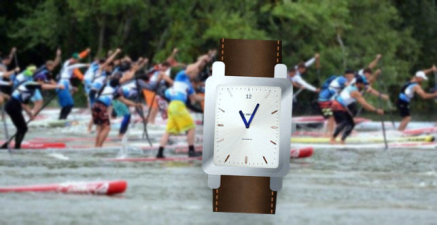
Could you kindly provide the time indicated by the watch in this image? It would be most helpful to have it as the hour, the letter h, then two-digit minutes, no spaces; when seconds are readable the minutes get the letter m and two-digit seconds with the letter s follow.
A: 11h04
